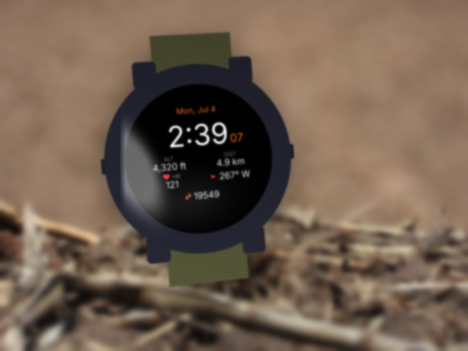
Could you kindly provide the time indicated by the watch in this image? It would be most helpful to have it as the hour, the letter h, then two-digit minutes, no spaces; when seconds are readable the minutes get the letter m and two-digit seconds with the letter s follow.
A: 2h39m07s
